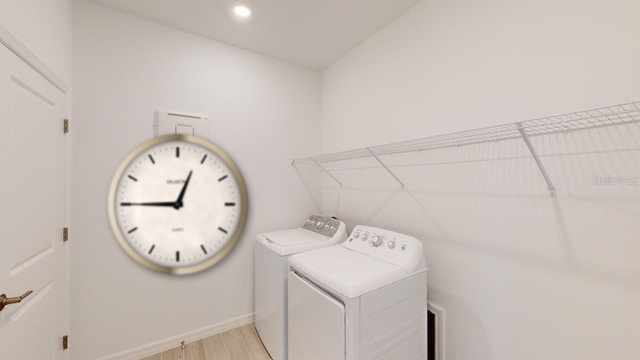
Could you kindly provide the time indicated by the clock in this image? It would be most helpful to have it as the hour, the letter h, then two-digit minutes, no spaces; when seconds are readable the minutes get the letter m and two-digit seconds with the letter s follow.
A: 12h45
